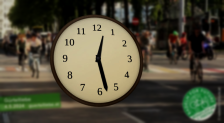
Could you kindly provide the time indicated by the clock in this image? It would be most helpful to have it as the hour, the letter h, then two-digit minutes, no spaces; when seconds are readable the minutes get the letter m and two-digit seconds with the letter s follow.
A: 12h28
